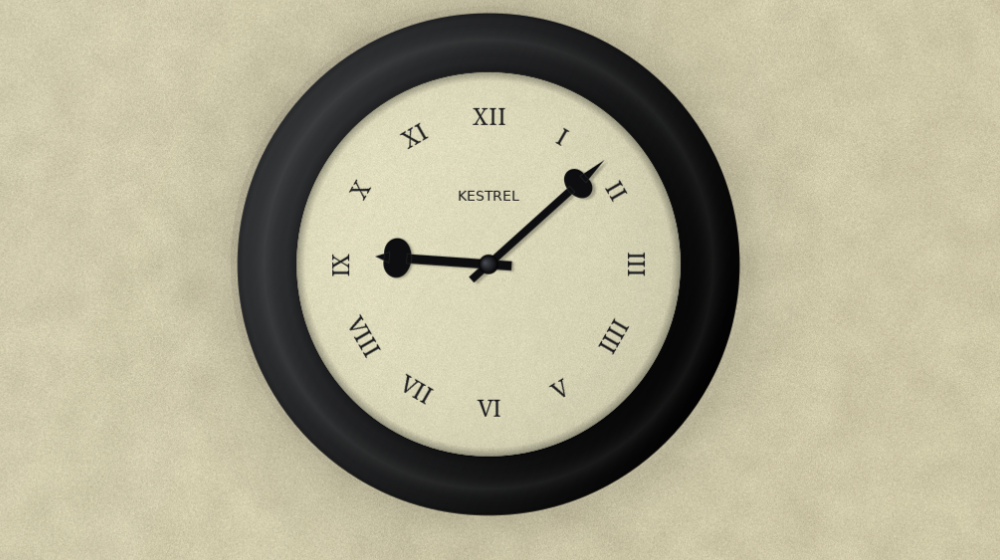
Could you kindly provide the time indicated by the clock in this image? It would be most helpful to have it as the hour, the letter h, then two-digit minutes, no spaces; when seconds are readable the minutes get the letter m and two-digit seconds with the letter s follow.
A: 9h08
